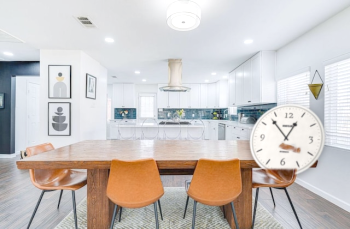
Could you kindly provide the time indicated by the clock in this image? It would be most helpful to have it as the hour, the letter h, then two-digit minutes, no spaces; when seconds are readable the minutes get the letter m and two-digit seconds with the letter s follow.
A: 12h53
